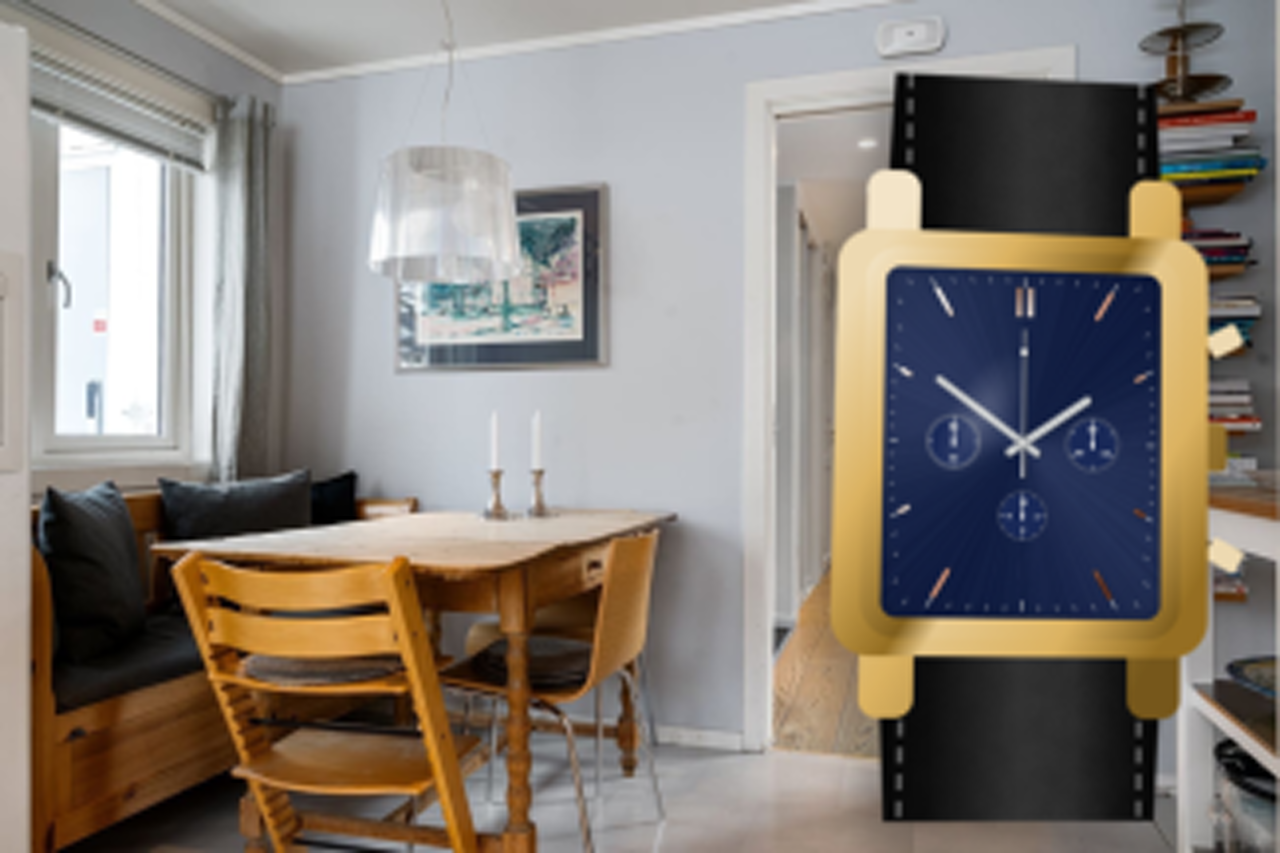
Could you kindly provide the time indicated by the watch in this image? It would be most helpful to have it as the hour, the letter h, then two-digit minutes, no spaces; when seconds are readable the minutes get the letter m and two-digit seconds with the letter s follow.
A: 1h51
